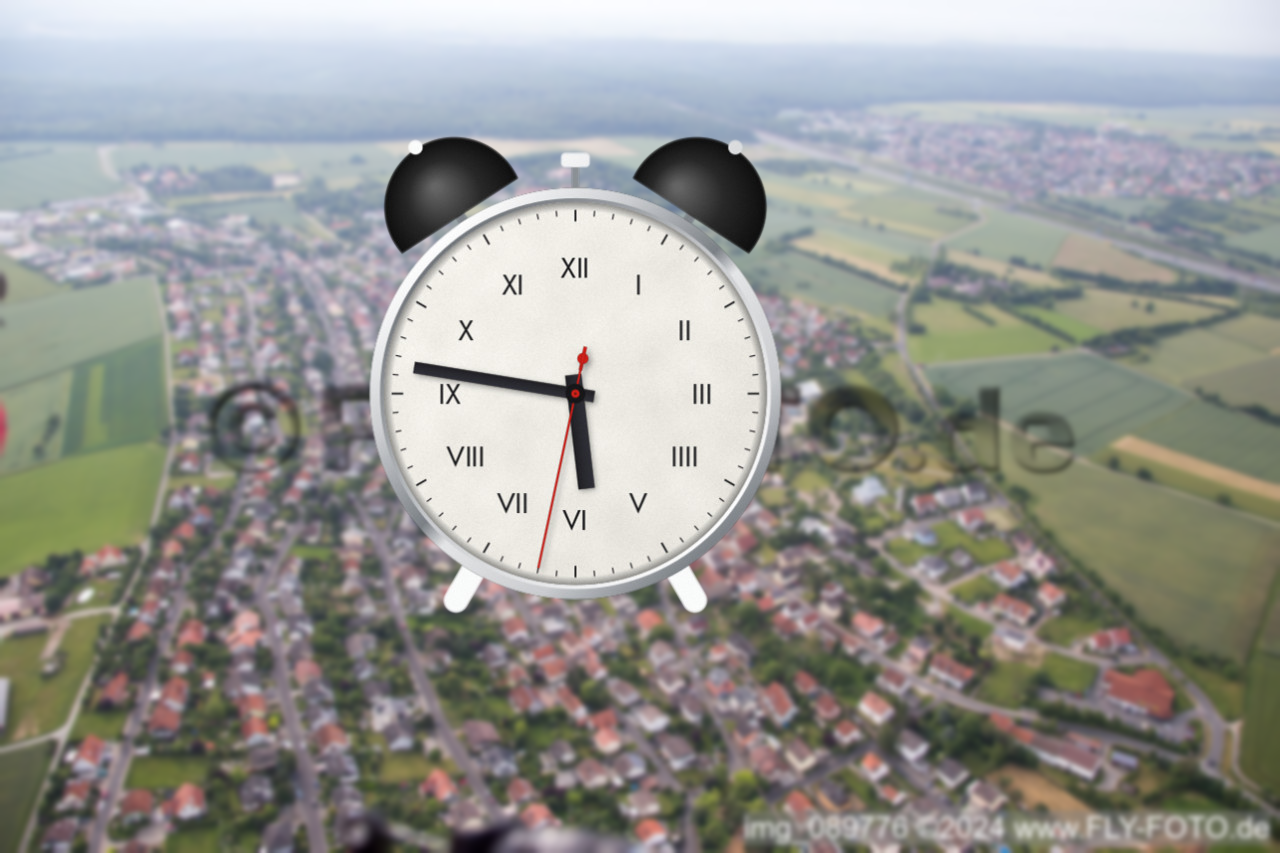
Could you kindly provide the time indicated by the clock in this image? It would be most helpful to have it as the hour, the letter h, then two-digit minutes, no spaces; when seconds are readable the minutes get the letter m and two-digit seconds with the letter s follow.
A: 5h46m32s
